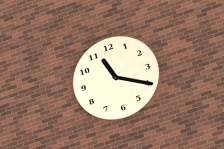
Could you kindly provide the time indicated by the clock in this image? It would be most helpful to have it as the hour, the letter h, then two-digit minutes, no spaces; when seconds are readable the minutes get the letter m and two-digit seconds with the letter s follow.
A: 11h20
